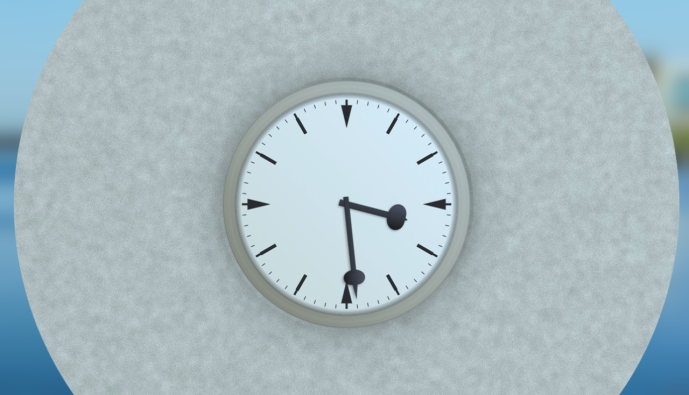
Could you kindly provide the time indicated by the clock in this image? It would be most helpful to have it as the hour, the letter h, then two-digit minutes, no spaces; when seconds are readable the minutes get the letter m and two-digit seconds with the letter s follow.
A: 3h29
